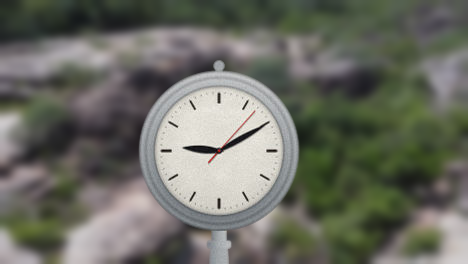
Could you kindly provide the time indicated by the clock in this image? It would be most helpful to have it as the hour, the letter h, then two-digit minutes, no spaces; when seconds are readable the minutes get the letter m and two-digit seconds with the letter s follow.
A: 9h10m07s
